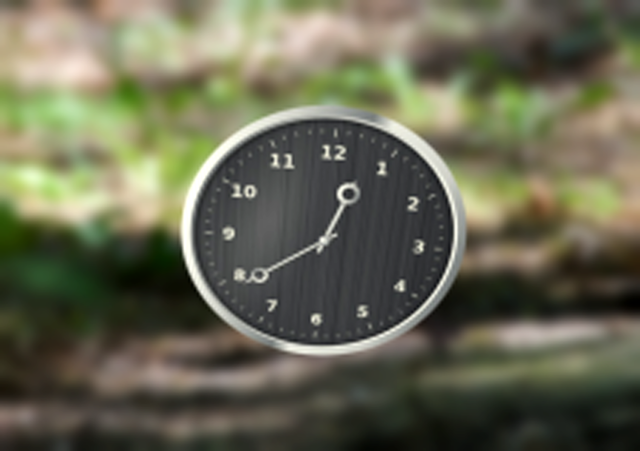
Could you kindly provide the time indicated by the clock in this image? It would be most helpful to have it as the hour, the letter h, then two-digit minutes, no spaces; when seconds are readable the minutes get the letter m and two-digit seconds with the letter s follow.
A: 12h39
